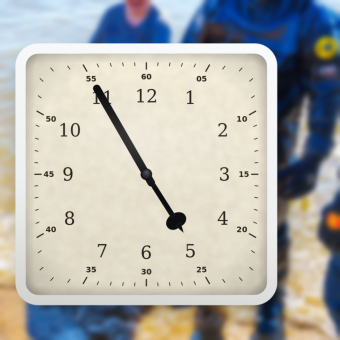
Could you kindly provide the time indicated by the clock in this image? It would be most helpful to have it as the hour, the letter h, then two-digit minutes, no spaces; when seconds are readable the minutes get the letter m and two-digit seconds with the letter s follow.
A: 4h55
